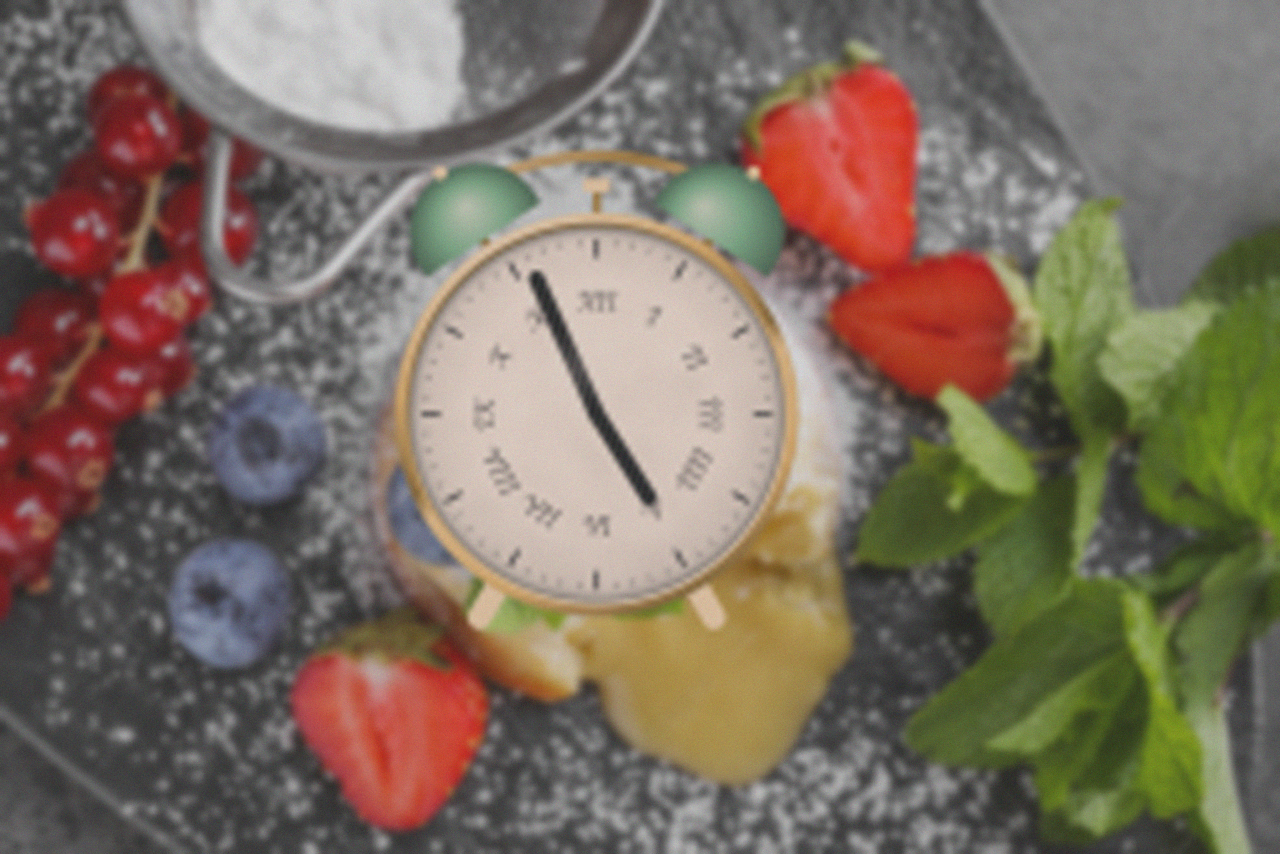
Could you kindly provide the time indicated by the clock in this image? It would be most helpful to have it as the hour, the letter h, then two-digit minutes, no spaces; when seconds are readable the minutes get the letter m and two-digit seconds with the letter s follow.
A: 4h56
